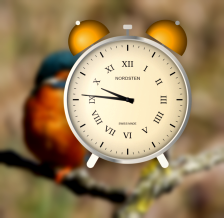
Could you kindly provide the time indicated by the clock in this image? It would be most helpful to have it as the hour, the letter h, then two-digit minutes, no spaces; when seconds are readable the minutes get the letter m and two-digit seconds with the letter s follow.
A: 9h46
